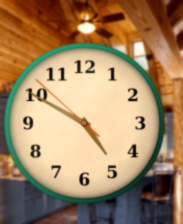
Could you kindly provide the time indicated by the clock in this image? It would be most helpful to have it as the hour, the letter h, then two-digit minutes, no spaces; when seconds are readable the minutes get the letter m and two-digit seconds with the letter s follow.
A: 4h49m52s
